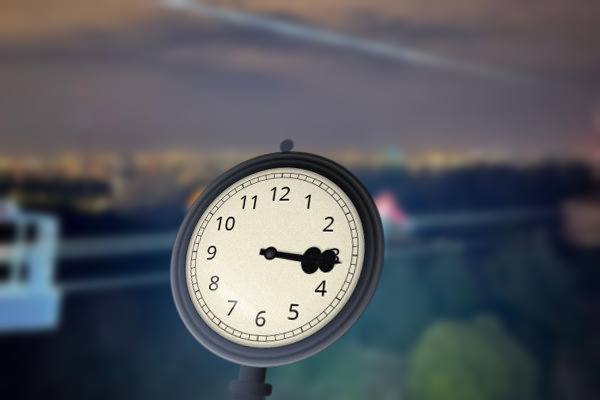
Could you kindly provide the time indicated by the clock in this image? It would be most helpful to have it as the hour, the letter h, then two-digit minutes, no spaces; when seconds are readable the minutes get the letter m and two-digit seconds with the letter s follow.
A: 3h16
